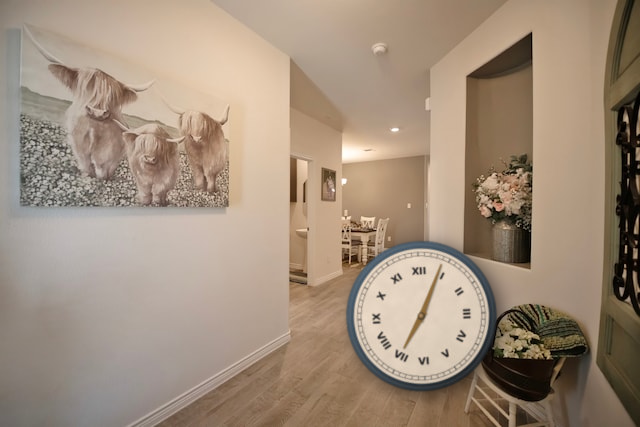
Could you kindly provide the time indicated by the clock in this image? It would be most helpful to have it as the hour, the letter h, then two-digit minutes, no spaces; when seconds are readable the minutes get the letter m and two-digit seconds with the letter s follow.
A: 7h04
